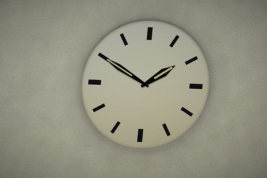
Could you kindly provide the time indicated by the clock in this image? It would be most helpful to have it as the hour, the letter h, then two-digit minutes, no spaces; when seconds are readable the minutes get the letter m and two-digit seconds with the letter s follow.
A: 1h50
